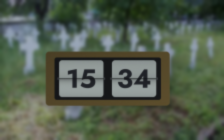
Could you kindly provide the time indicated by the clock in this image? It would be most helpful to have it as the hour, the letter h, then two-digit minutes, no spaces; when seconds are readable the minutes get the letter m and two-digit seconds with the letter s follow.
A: 15h34
